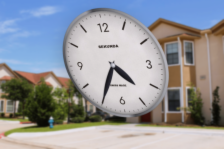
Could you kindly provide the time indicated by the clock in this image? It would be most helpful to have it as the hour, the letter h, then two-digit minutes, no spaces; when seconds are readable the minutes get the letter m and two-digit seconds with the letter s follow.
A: 4h35
